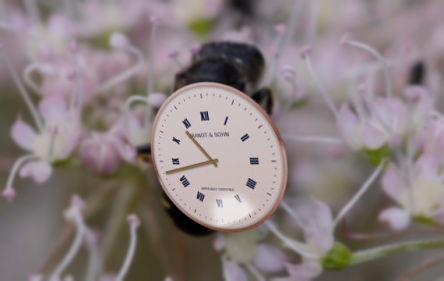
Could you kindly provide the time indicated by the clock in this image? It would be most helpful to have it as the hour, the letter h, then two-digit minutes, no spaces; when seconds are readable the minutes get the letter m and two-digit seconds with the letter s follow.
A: 10h43
